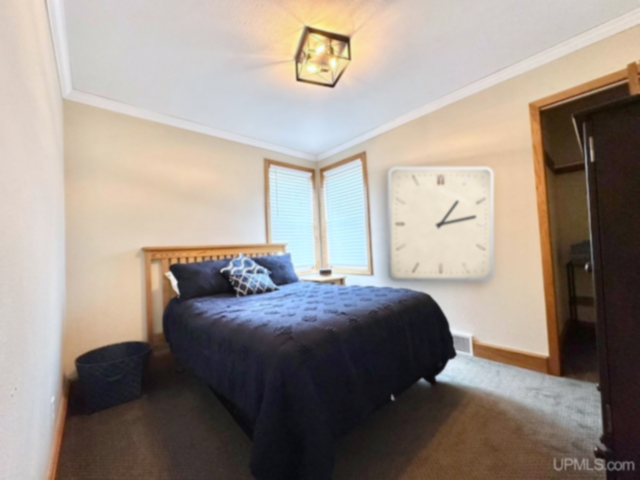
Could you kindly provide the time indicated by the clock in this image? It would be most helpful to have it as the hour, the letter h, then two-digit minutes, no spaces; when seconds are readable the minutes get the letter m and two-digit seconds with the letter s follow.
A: 1h13
